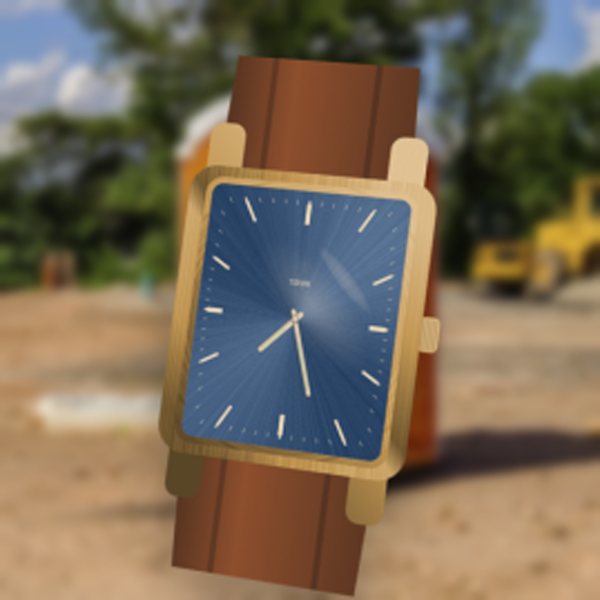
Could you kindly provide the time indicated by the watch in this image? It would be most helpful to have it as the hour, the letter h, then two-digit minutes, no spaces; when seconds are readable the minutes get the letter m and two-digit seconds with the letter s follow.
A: 7h27
